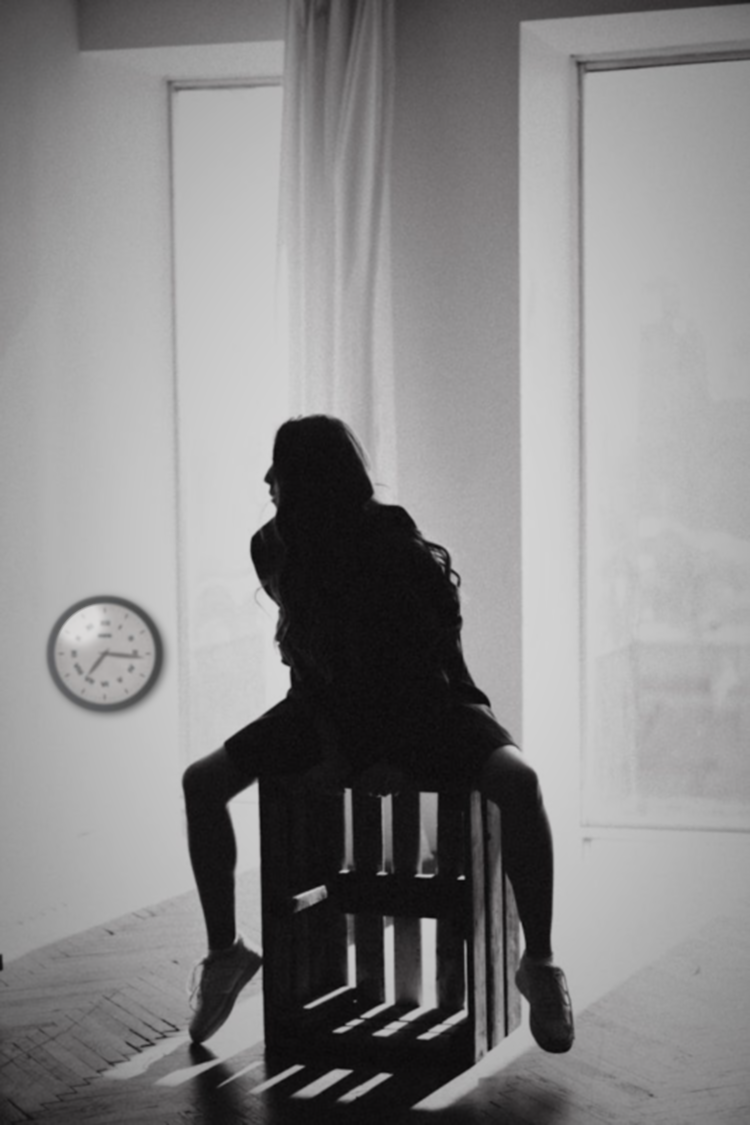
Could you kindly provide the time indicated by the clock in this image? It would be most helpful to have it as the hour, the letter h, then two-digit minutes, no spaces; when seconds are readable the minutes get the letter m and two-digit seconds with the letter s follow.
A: 7h16
